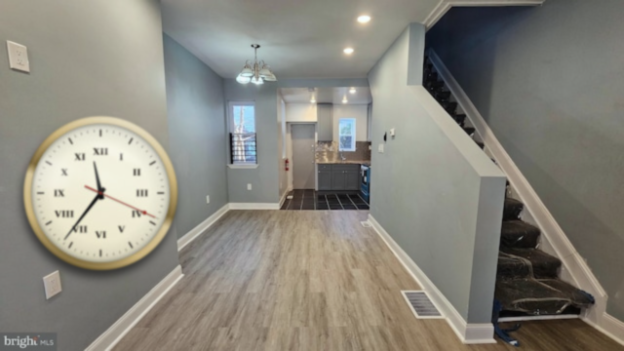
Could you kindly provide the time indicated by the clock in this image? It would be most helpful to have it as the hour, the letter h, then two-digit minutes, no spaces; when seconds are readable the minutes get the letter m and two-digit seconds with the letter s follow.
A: 11h36m19s
